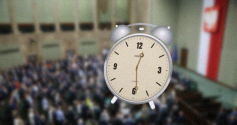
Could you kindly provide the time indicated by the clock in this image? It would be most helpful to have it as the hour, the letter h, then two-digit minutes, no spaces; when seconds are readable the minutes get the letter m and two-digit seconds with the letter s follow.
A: 12h29
